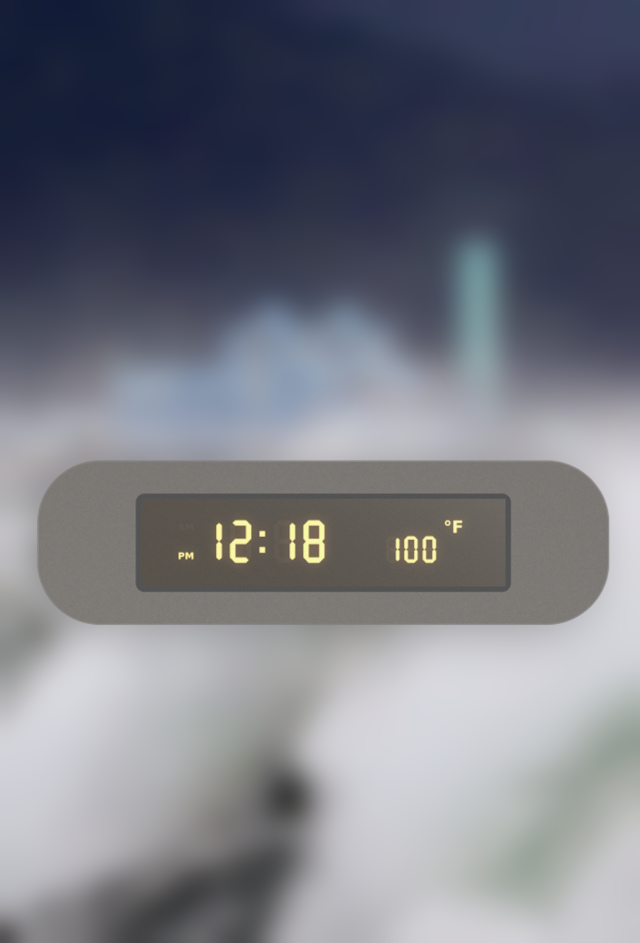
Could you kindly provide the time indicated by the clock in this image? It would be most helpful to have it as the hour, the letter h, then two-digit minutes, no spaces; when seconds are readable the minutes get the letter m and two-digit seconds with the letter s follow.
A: 12h18
